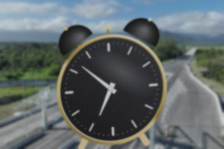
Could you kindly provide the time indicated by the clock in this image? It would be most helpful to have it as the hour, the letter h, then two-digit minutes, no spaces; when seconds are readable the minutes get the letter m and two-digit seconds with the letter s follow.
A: 6h52
